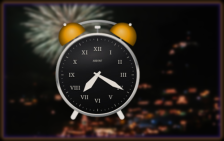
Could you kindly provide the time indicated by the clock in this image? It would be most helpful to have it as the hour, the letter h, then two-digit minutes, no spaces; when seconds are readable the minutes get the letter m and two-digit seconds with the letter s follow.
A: 7h20
